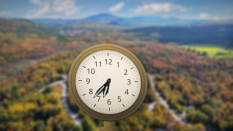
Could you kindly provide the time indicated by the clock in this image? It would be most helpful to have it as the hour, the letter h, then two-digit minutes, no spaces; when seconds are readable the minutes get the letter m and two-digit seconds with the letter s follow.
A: 6h37
